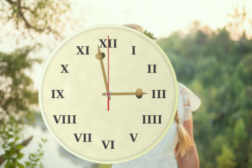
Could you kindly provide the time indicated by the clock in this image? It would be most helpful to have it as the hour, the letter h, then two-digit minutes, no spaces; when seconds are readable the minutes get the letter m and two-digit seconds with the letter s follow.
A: 2h58m00s
